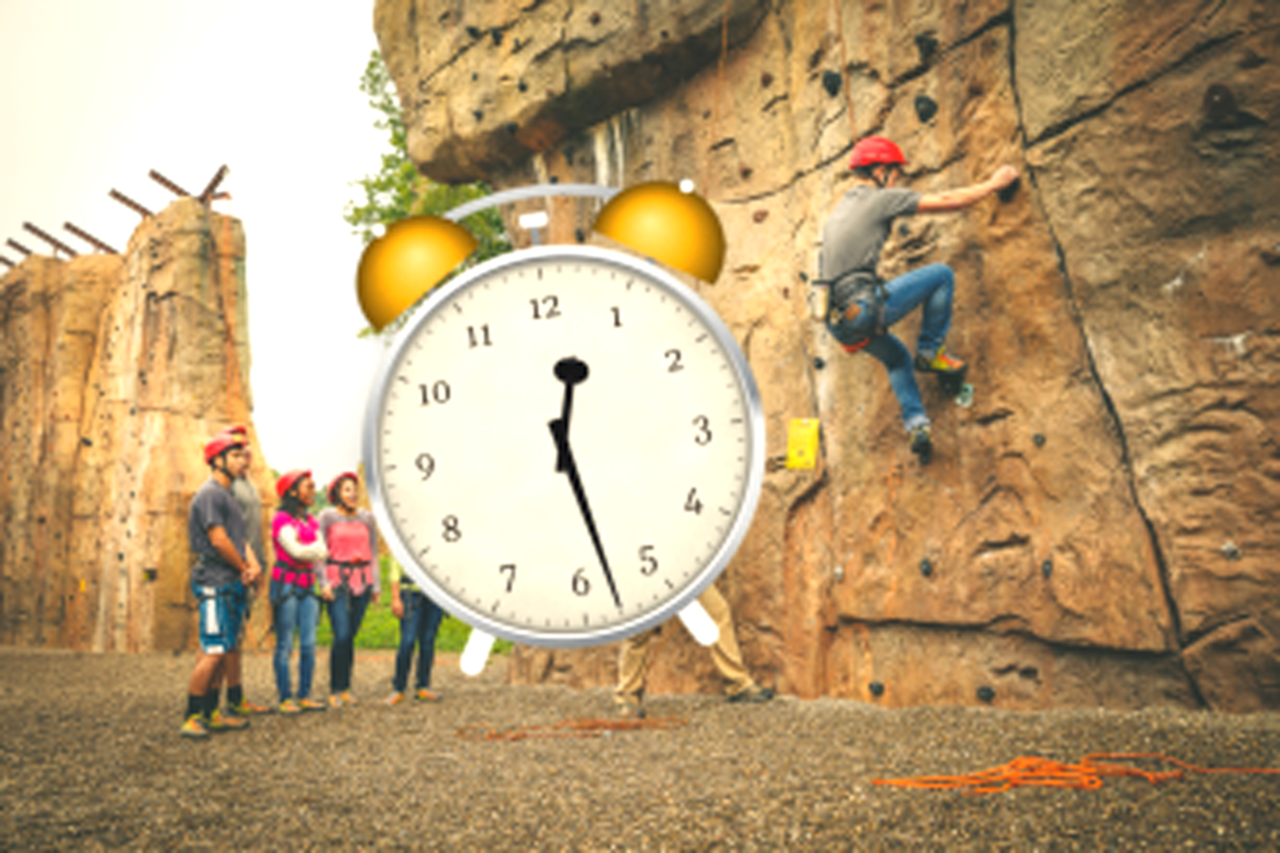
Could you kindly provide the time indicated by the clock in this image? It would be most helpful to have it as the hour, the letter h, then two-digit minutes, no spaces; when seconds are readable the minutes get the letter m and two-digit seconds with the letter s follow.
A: 12h28
